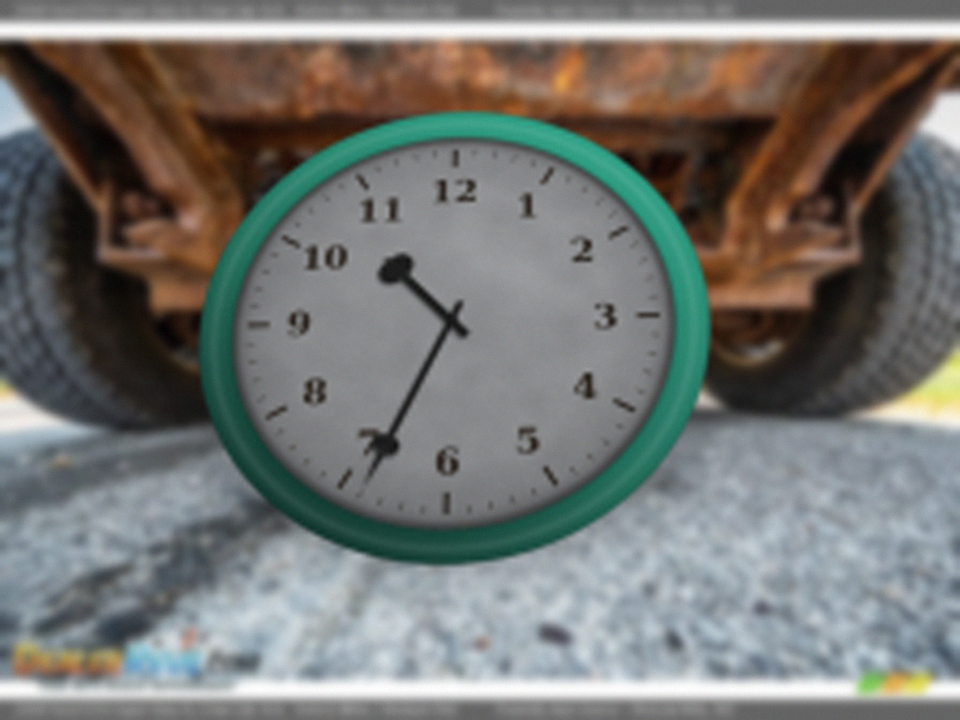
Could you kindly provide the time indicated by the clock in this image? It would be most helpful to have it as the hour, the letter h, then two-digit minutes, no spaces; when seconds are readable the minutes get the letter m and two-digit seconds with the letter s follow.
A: 10h34
